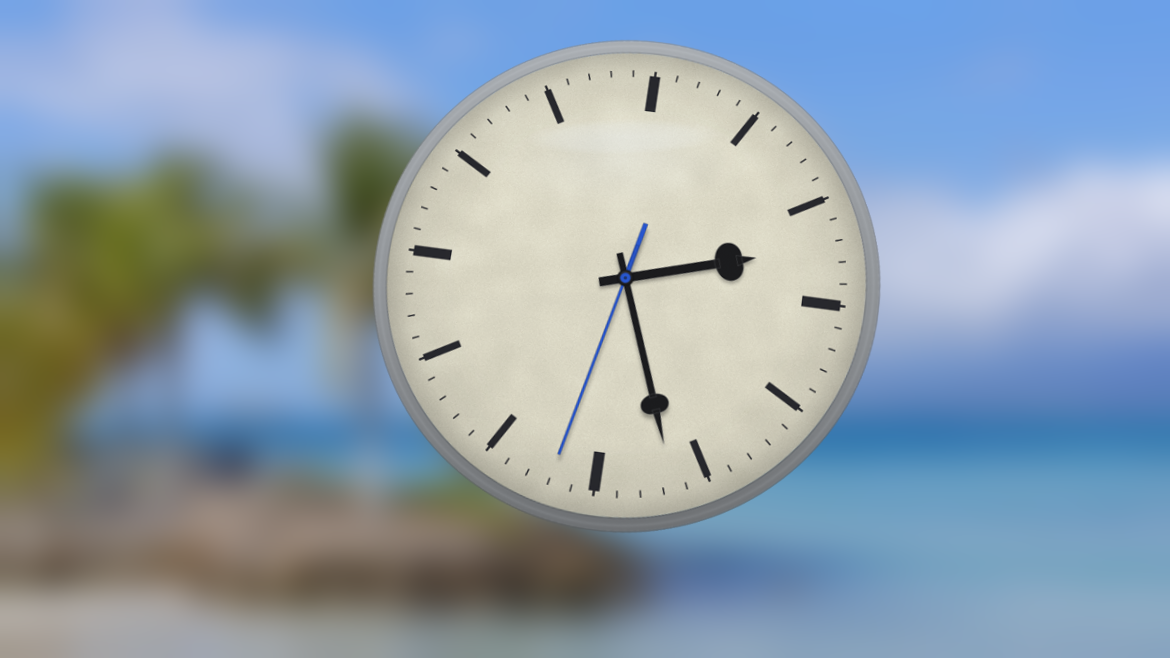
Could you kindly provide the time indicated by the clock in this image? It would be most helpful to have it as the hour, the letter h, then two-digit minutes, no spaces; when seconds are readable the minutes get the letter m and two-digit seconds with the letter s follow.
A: 2h26m32s
